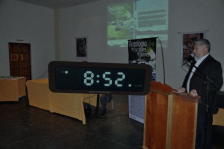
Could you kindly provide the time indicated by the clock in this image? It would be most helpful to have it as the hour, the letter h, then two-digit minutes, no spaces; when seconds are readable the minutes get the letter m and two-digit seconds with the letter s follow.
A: 8h52
